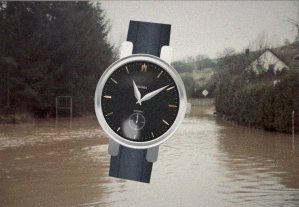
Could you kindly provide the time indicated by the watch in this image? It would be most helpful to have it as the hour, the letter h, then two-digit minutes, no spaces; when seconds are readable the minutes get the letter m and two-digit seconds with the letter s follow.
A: 11h09
